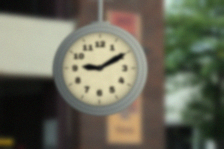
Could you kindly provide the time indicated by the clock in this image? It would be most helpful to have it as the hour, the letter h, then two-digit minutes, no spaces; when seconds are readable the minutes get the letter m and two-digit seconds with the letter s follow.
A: 9h10
